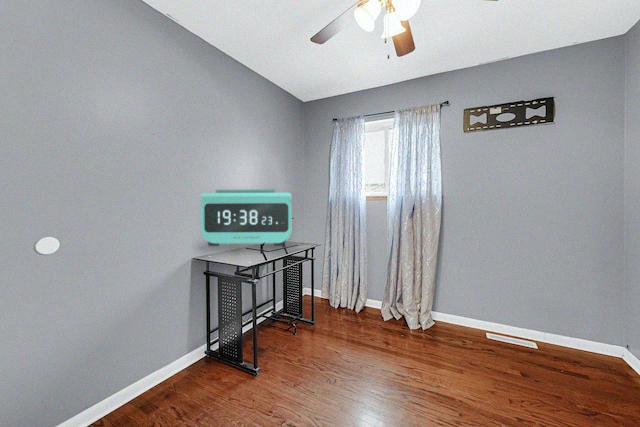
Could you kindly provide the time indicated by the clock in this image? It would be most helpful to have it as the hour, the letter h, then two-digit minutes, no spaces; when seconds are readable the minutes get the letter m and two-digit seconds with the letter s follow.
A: 19h38
